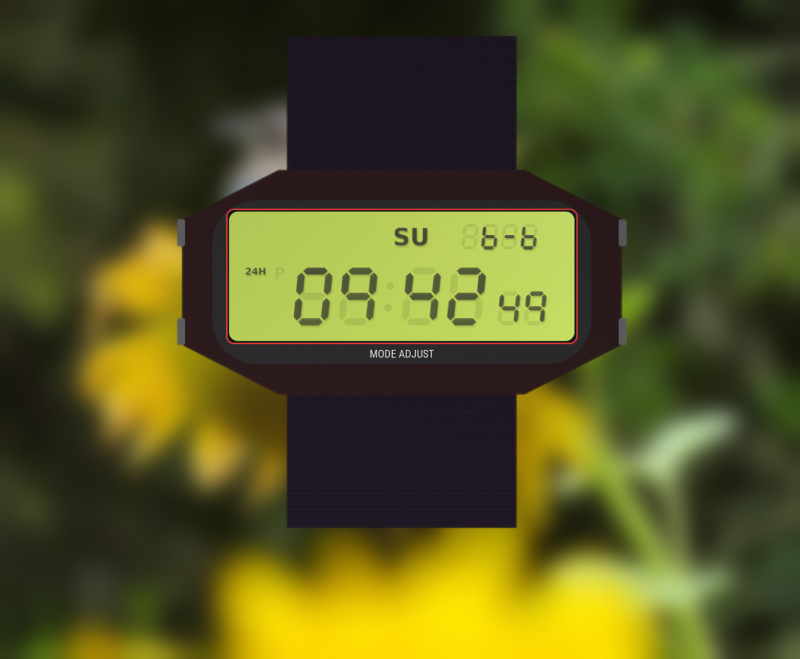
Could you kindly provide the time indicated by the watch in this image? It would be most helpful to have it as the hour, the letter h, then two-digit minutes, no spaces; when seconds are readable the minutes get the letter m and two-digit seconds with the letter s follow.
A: 9h42m49s
